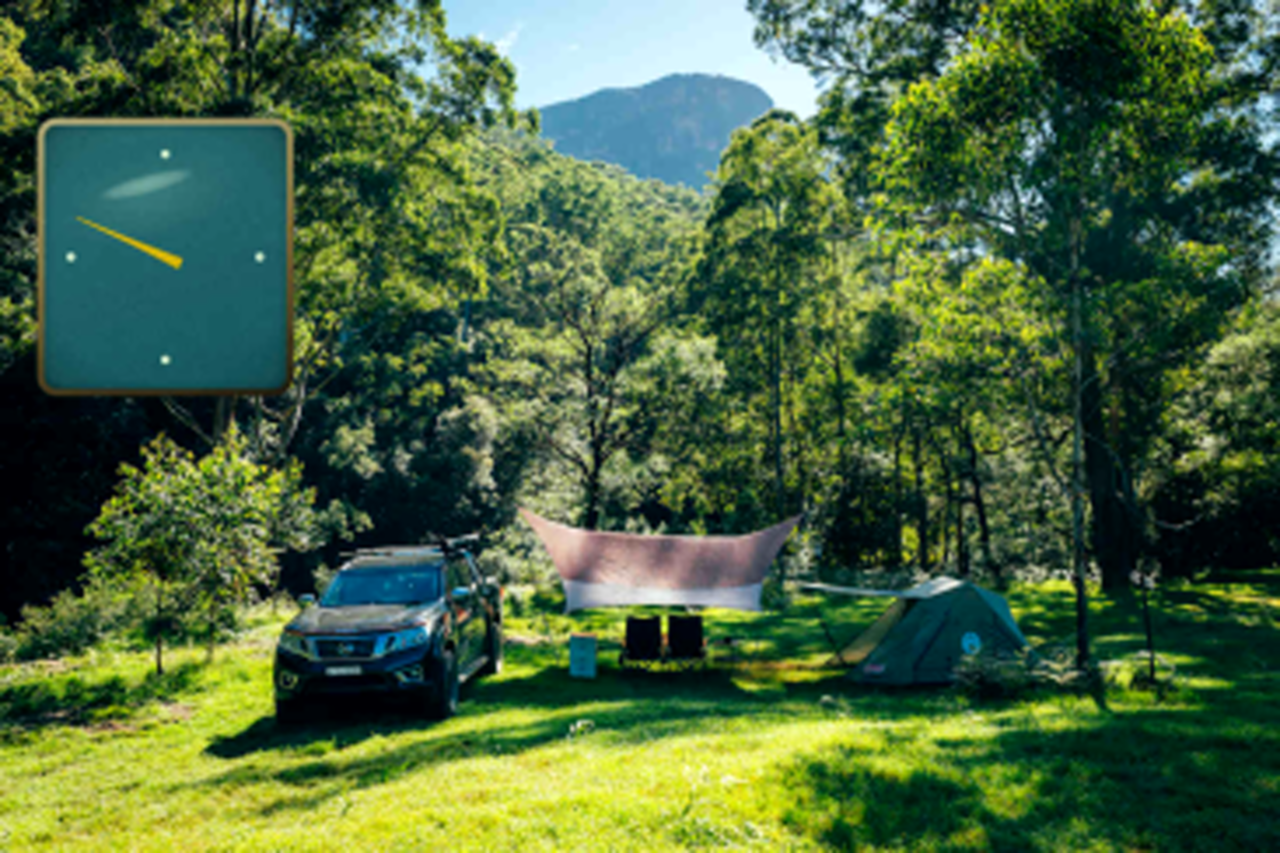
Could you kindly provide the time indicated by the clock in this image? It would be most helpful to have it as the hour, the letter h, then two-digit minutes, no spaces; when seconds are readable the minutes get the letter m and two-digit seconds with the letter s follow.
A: 9h49
